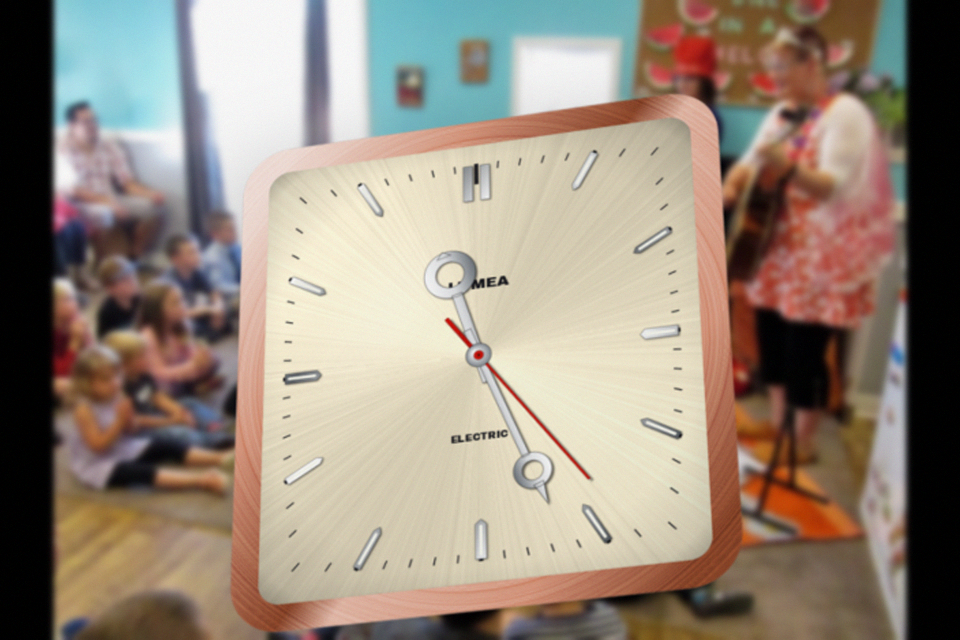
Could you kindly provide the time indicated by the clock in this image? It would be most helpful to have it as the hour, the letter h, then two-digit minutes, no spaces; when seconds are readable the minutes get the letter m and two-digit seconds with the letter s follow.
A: 11h26m24s
